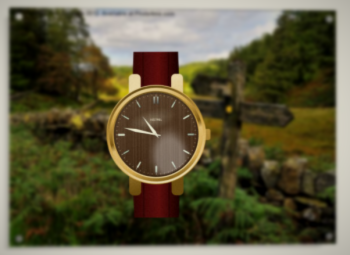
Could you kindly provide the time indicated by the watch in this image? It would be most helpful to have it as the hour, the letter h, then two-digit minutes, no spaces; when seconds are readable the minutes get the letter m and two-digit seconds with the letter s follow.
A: 10h47
